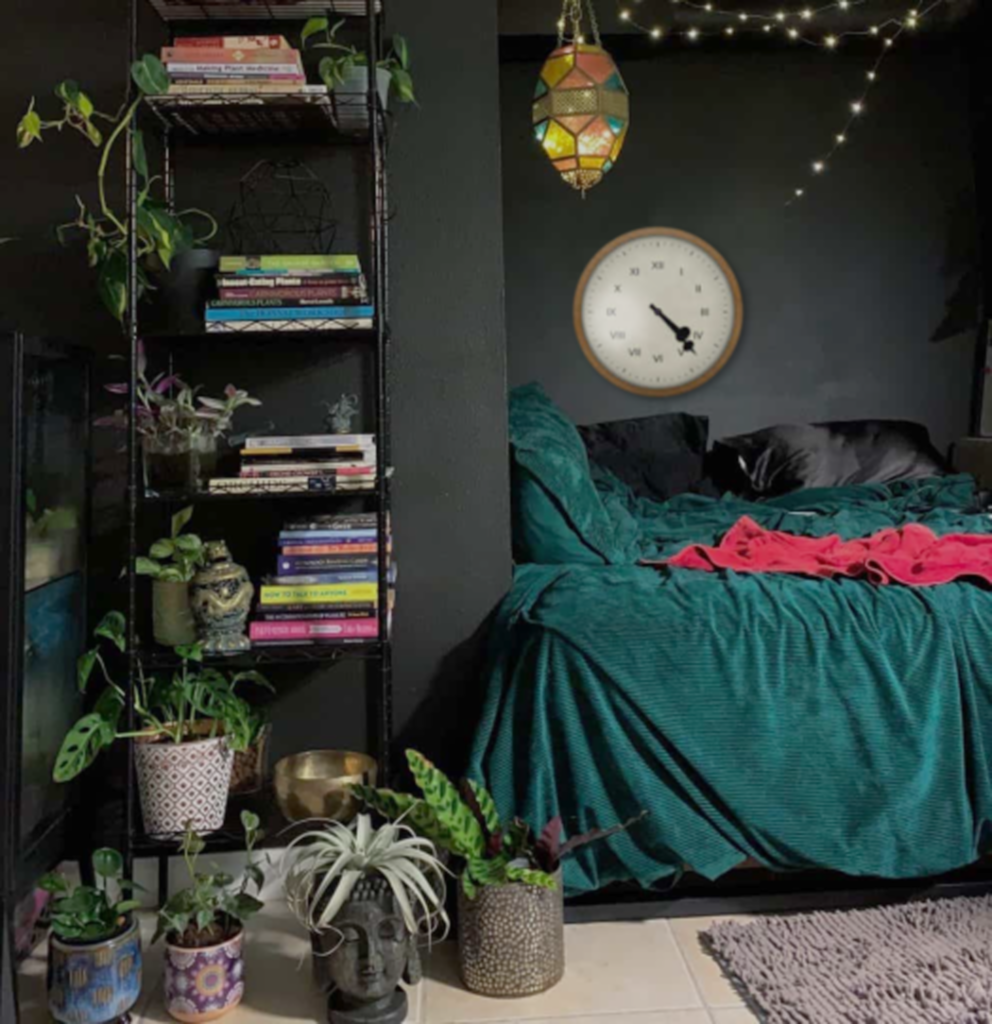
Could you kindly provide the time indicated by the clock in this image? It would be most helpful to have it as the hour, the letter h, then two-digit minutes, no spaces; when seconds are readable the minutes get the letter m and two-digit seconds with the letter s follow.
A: 4h23
